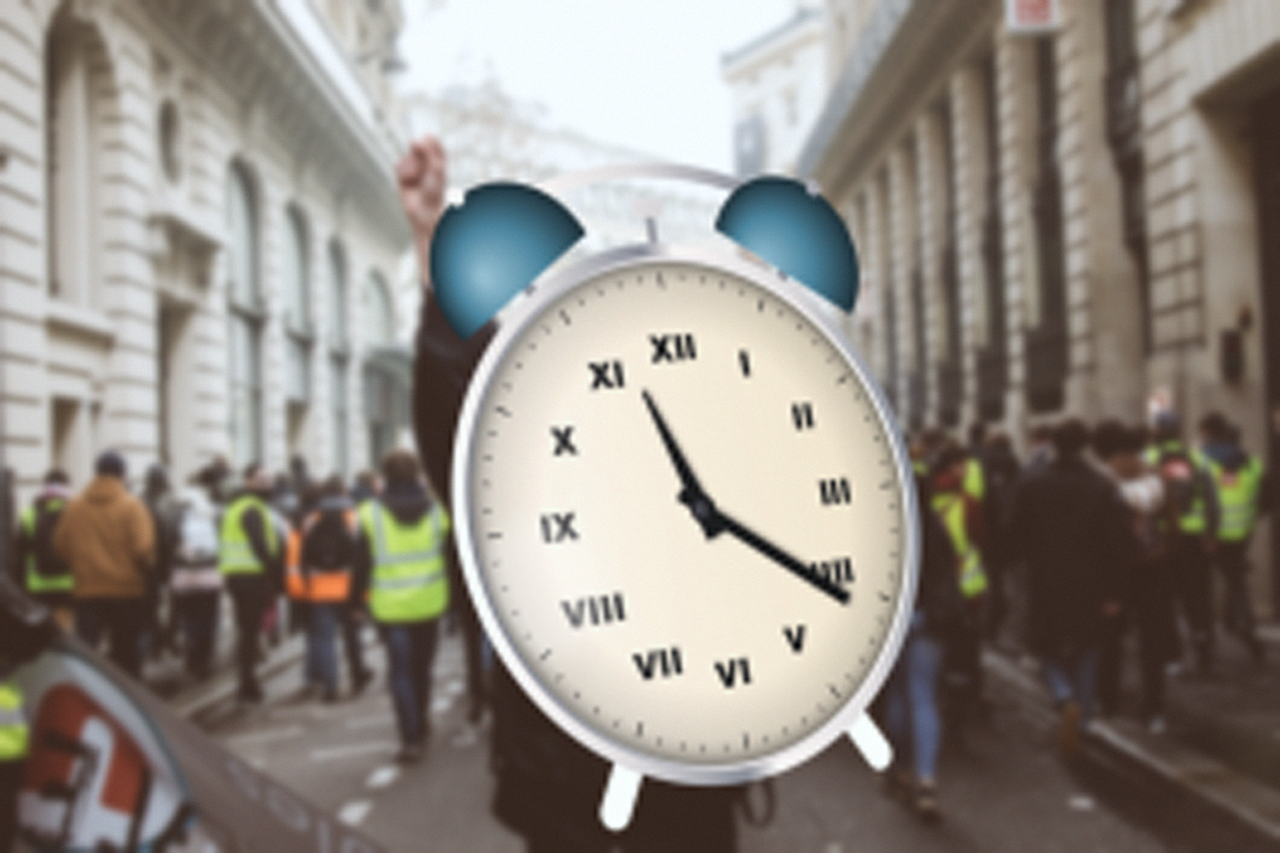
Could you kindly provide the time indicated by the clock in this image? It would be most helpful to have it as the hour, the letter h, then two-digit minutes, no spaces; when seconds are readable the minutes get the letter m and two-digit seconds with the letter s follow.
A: 11h21
